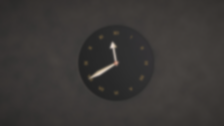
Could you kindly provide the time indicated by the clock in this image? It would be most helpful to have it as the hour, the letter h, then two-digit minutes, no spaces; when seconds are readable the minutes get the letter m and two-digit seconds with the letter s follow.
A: 11h40
